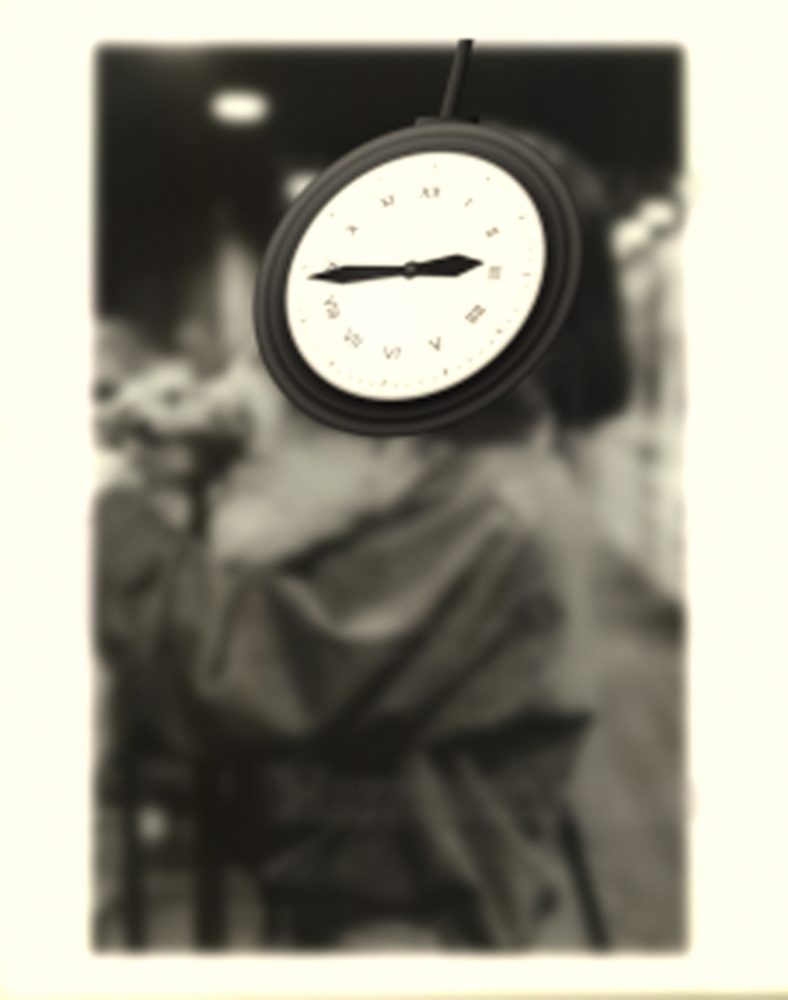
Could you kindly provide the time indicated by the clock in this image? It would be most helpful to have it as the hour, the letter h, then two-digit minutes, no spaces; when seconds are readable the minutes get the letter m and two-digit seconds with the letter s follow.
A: 2h44
